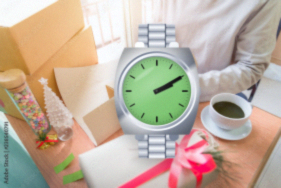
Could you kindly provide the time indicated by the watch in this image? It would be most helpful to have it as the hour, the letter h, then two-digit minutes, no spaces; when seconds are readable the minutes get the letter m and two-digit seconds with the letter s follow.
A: 2h10
